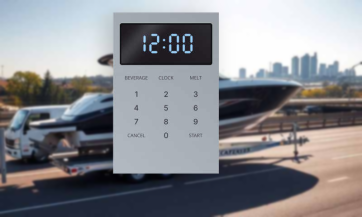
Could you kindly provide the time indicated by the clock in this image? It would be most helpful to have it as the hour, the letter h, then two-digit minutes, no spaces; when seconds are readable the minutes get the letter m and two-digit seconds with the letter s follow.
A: 12h00
